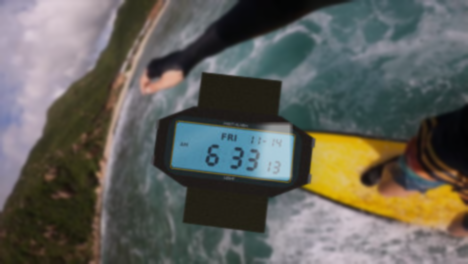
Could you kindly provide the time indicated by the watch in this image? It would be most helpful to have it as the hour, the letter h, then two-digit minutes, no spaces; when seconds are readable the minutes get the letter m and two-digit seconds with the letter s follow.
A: 6h33m13s
